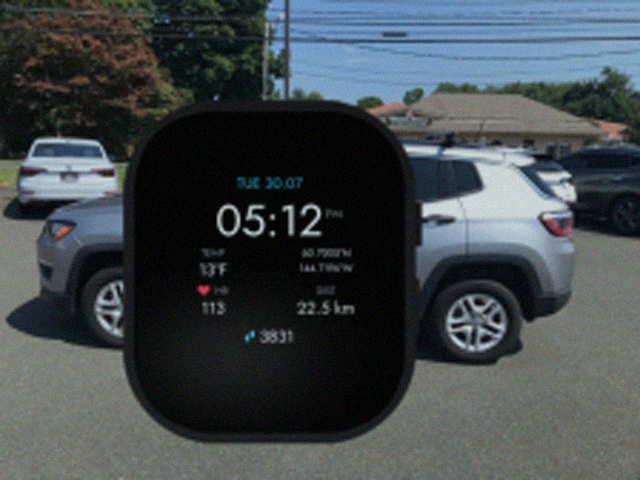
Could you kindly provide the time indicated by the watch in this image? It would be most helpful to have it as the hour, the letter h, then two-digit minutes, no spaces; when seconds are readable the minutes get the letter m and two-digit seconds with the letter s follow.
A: 5h12
